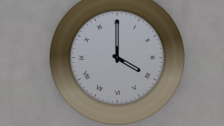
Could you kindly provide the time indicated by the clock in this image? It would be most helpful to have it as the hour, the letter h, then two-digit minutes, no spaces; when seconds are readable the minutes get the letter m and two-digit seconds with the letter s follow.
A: 4h00
